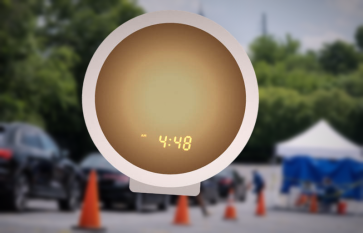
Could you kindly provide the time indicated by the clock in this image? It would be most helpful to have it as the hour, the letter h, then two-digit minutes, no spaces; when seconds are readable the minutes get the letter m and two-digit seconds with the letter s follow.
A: 4h48
